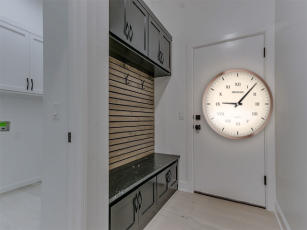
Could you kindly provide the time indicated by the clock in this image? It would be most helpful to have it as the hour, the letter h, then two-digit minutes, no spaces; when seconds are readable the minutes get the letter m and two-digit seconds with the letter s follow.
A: 9h07
